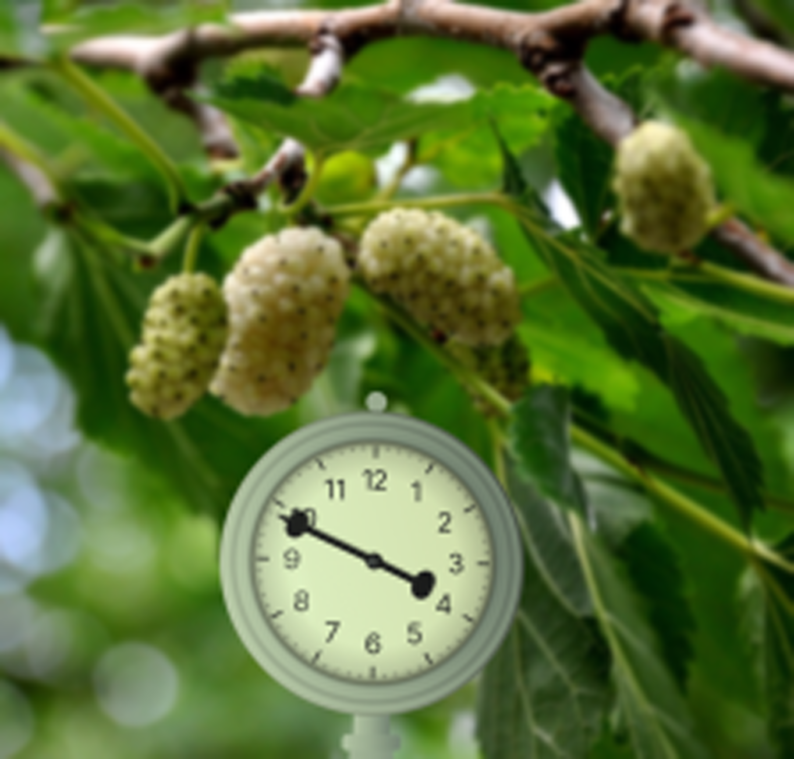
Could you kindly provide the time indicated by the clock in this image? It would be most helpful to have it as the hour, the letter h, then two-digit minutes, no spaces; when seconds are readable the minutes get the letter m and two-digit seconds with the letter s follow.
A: 3h49
